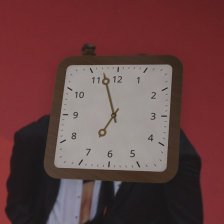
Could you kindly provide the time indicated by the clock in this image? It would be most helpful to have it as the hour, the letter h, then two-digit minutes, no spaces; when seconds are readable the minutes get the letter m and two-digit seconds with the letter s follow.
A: 6h57
